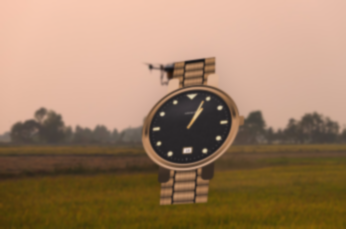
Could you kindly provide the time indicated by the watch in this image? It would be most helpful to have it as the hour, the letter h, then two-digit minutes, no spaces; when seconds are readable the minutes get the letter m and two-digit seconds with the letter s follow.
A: 1h04
